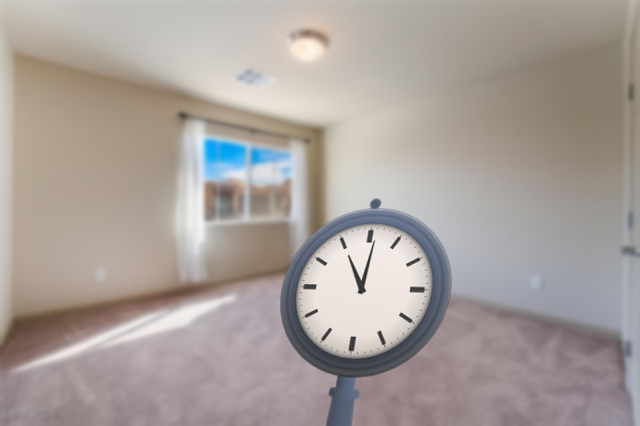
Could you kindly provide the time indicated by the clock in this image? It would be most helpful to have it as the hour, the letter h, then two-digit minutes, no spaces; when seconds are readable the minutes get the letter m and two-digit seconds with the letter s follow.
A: 11h01
